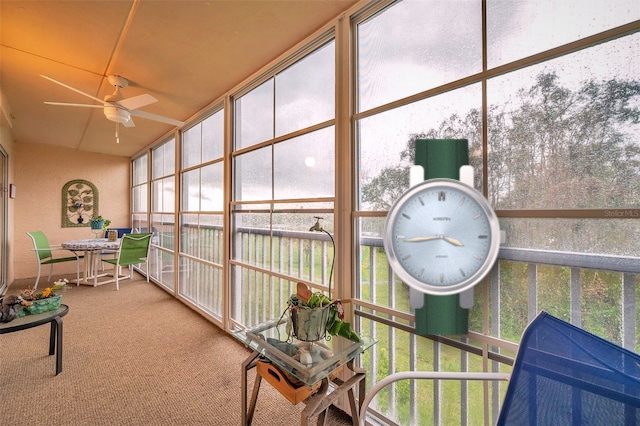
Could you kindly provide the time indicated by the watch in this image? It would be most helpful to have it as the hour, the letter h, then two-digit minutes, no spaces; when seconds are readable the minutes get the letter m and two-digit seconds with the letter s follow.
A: 3h44
